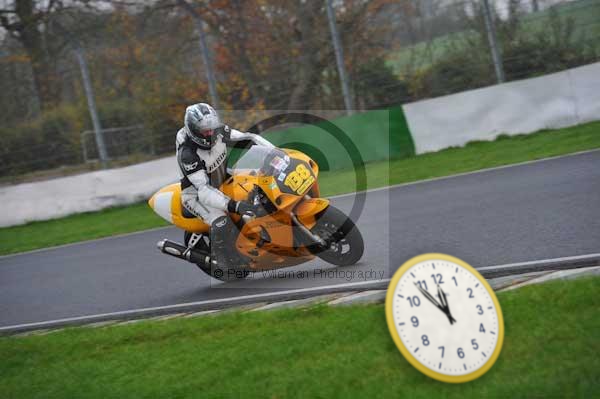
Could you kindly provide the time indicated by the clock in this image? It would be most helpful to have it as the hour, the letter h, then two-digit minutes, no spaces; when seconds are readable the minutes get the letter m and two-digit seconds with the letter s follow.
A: 11h54
